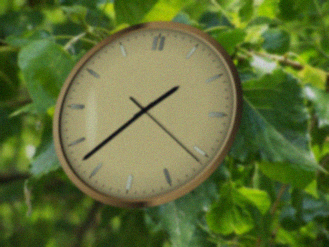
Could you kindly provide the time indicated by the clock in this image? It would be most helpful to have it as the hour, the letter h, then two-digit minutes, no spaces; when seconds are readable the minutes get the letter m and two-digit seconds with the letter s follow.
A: 1h37m21s
